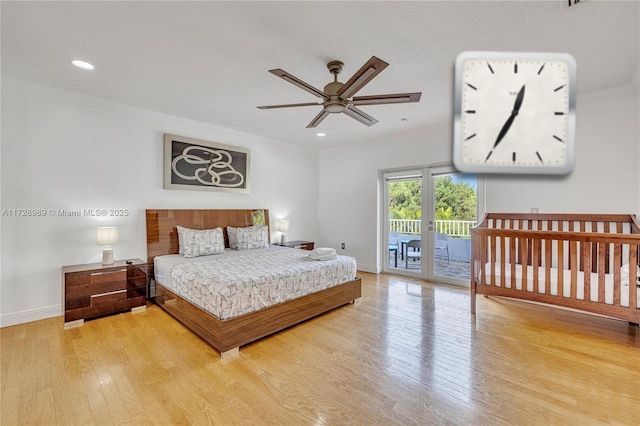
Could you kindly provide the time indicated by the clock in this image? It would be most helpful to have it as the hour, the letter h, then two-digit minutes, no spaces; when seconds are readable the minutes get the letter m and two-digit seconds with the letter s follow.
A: 12h35
